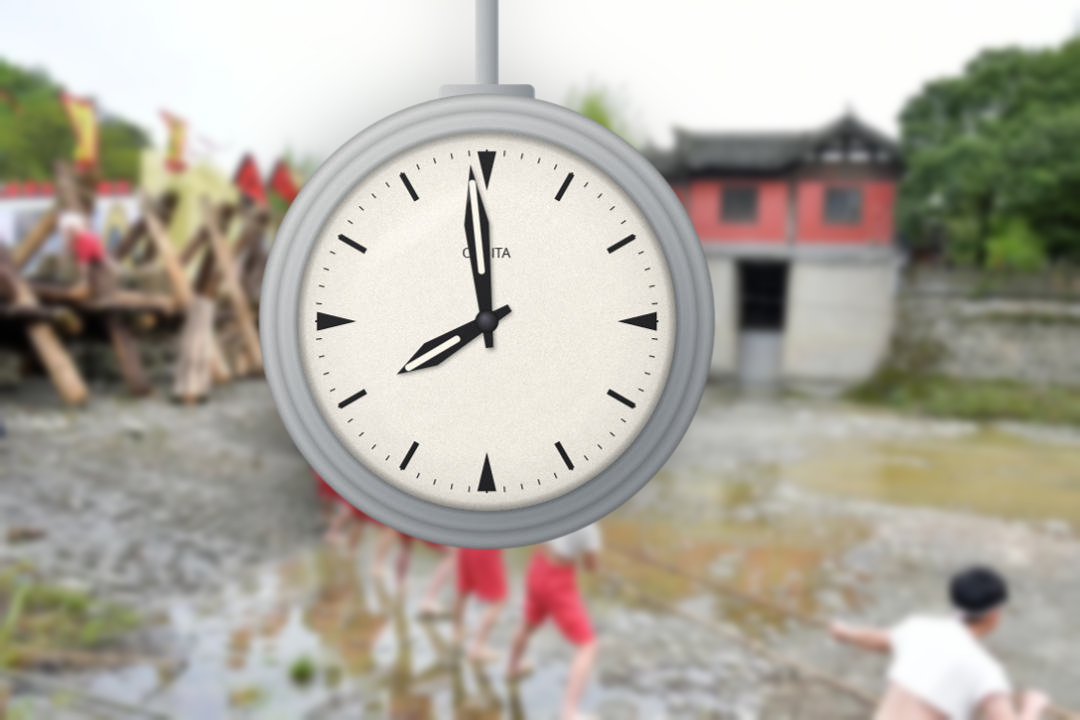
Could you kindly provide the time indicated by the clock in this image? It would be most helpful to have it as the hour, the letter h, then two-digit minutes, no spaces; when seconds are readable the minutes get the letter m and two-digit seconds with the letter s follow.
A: 7h59
